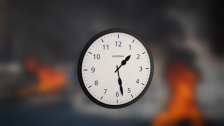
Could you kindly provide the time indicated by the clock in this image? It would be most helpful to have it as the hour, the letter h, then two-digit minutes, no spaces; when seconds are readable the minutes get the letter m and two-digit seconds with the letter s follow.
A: 1h28
